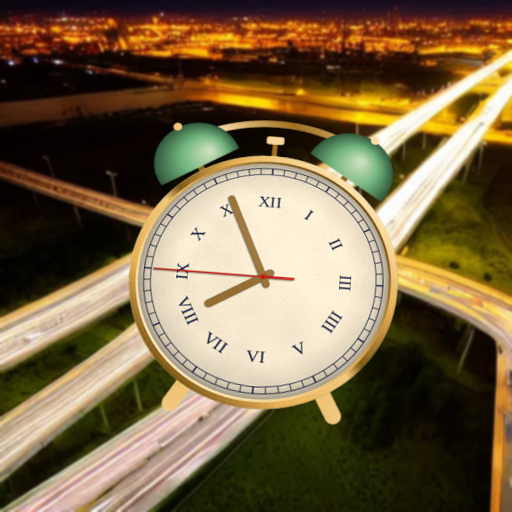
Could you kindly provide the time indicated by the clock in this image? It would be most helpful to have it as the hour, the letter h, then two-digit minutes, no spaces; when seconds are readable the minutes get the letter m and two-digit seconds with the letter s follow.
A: 7h55m45s
